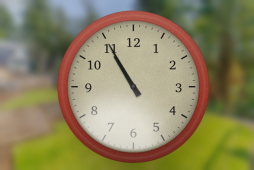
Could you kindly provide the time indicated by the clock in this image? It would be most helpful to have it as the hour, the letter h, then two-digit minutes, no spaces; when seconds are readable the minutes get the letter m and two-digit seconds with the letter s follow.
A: 10h55
